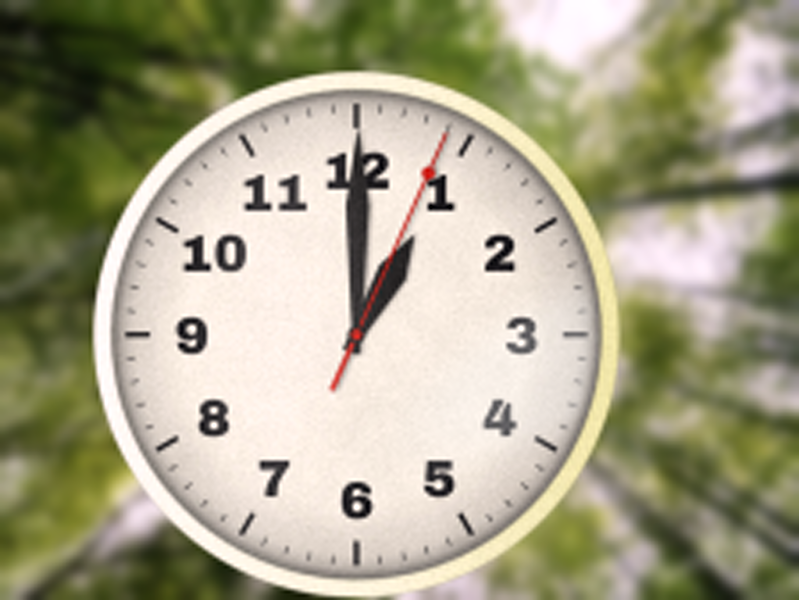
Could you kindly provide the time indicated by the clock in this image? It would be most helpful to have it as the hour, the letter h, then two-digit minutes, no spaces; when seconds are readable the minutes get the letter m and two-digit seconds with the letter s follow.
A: 1h00m04s
